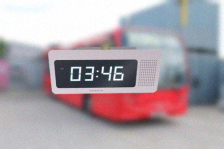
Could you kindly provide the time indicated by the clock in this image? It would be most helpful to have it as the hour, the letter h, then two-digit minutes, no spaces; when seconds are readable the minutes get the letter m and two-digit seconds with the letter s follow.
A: 3h46
